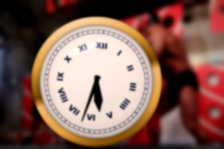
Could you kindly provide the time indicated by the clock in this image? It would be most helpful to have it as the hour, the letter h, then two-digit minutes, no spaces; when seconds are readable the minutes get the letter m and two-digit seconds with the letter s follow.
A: 5h32
